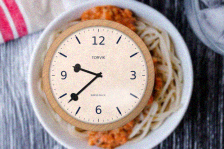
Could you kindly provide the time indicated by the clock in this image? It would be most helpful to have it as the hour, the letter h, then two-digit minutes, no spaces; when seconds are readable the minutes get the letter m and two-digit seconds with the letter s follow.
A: 9h38
